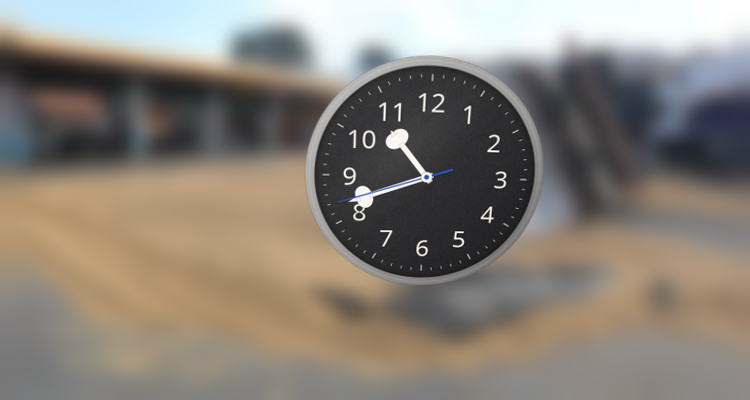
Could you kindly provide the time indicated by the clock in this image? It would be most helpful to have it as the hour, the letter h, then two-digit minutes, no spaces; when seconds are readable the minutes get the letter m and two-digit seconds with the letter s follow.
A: 10h41m42s
